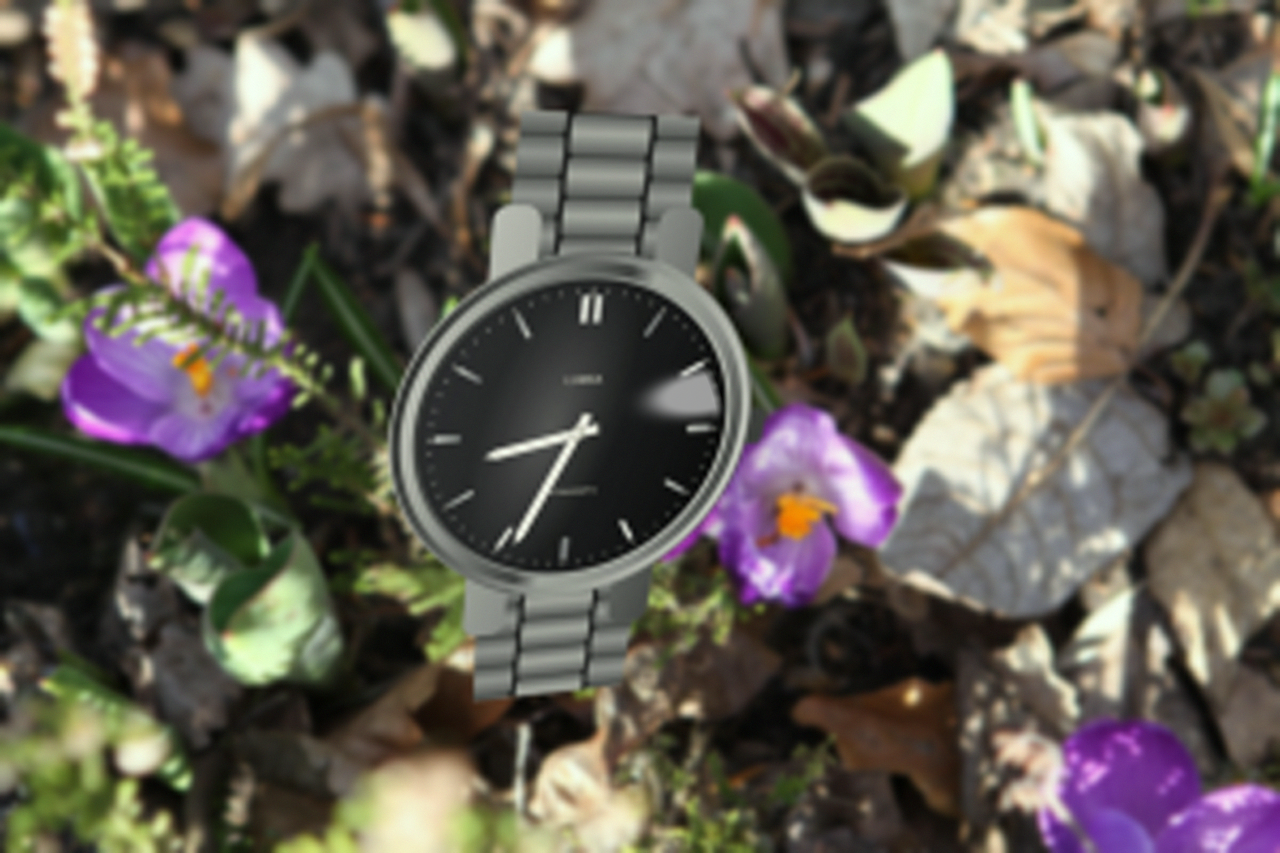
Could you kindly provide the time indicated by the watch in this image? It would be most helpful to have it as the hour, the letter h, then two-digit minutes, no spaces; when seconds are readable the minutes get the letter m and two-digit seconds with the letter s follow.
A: 8h34
